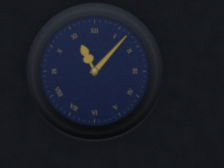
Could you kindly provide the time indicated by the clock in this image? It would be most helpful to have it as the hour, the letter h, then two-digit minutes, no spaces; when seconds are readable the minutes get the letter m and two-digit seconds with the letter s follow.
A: 11h07
